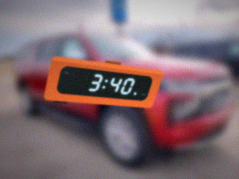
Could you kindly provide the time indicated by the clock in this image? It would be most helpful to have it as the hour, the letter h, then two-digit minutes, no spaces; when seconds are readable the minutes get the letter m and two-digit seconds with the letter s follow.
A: 3h40
